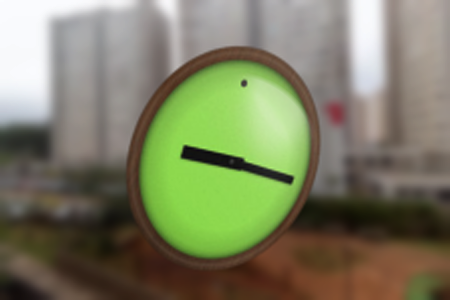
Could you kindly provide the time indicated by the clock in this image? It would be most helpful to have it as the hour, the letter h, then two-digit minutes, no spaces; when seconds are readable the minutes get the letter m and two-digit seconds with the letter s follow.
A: 9h17
